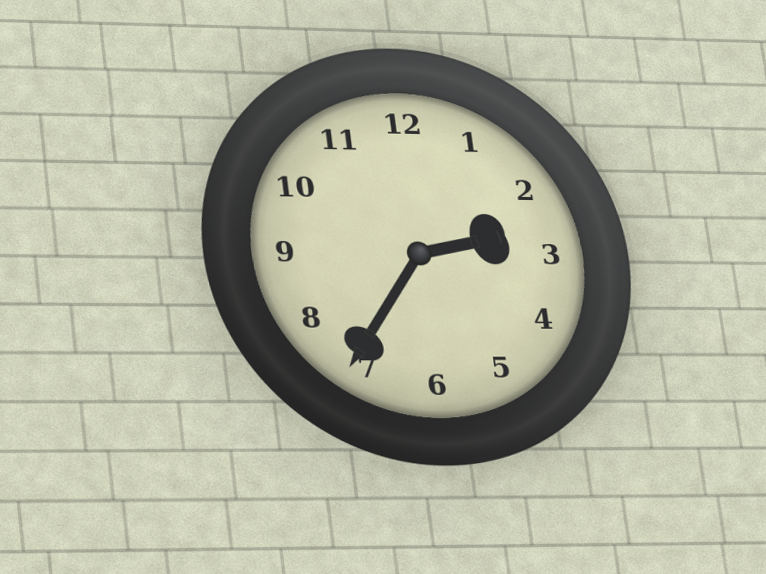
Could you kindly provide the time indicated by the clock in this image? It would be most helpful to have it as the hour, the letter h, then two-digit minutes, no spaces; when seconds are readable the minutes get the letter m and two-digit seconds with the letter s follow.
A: 2h36
